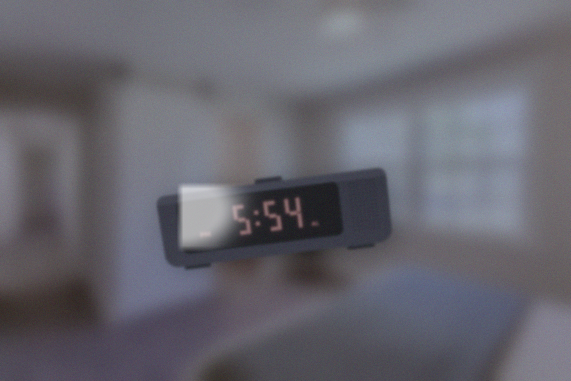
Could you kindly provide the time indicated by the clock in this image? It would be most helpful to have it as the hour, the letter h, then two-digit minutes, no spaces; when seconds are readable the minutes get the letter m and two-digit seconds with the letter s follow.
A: 5h54
